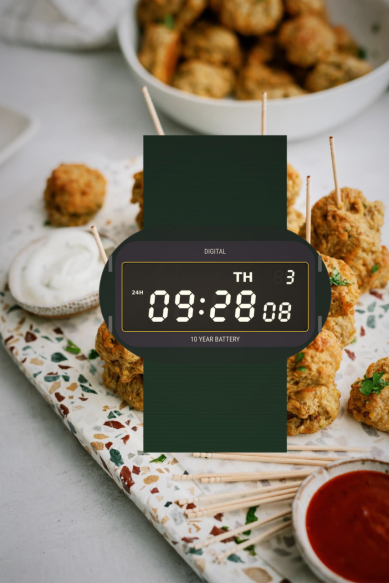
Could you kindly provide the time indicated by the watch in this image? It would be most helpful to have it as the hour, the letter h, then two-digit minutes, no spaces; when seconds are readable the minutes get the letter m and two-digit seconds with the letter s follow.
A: 9h28m08s
